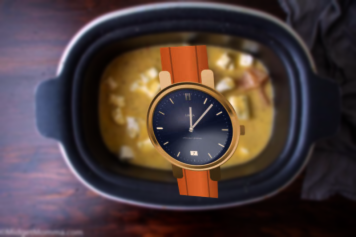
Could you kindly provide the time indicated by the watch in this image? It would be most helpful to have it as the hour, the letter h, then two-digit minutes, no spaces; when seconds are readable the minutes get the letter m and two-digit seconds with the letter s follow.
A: 12h07
